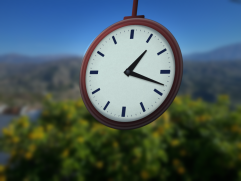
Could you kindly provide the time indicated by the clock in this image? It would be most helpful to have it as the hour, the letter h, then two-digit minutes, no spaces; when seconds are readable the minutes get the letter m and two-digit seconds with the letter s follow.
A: 1h18
